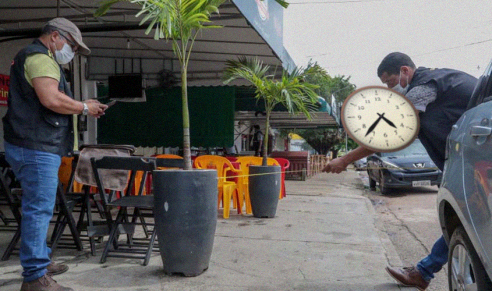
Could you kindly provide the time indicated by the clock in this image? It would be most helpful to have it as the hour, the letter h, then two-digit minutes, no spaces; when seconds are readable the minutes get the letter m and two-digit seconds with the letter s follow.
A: 4h37
